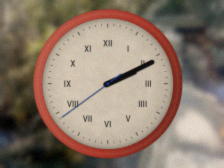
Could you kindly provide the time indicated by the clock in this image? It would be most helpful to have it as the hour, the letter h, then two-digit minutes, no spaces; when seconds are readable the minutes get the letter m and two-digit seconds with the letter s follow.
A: 2h10m39s
